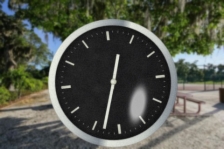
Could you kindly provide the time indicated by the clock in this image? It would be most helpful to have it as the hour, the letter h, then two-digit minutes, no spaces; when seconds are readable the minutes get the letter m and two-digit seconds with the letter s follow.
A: 12h33
